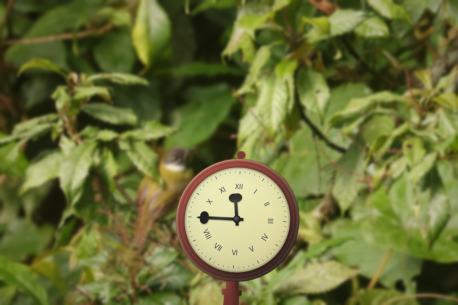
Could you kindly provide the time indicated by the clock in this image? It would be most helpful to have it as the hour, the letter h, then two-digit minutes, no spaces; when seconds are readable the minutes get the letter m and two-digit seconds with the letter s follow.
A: 11h45
